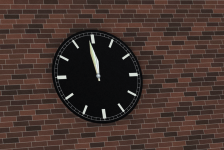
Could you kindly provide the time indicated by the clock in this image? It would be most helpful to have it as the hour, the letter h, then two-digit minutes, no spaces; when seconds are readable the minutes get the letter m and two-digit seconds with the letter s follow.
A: 11h59
